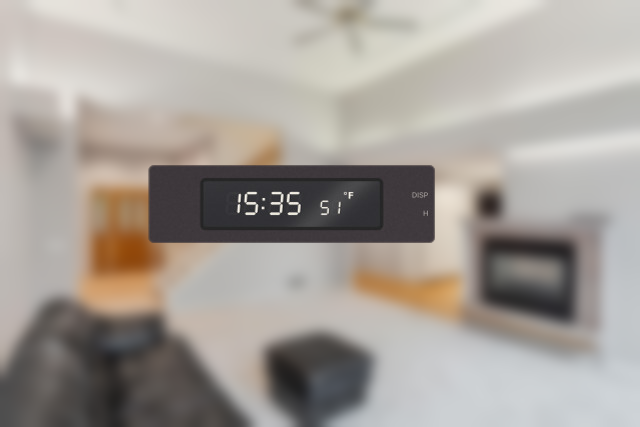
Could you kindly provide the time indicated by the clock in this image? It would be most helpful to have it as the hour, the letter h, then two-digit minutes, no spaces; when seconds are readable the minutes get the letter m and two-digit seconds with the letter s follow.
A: 15h35
